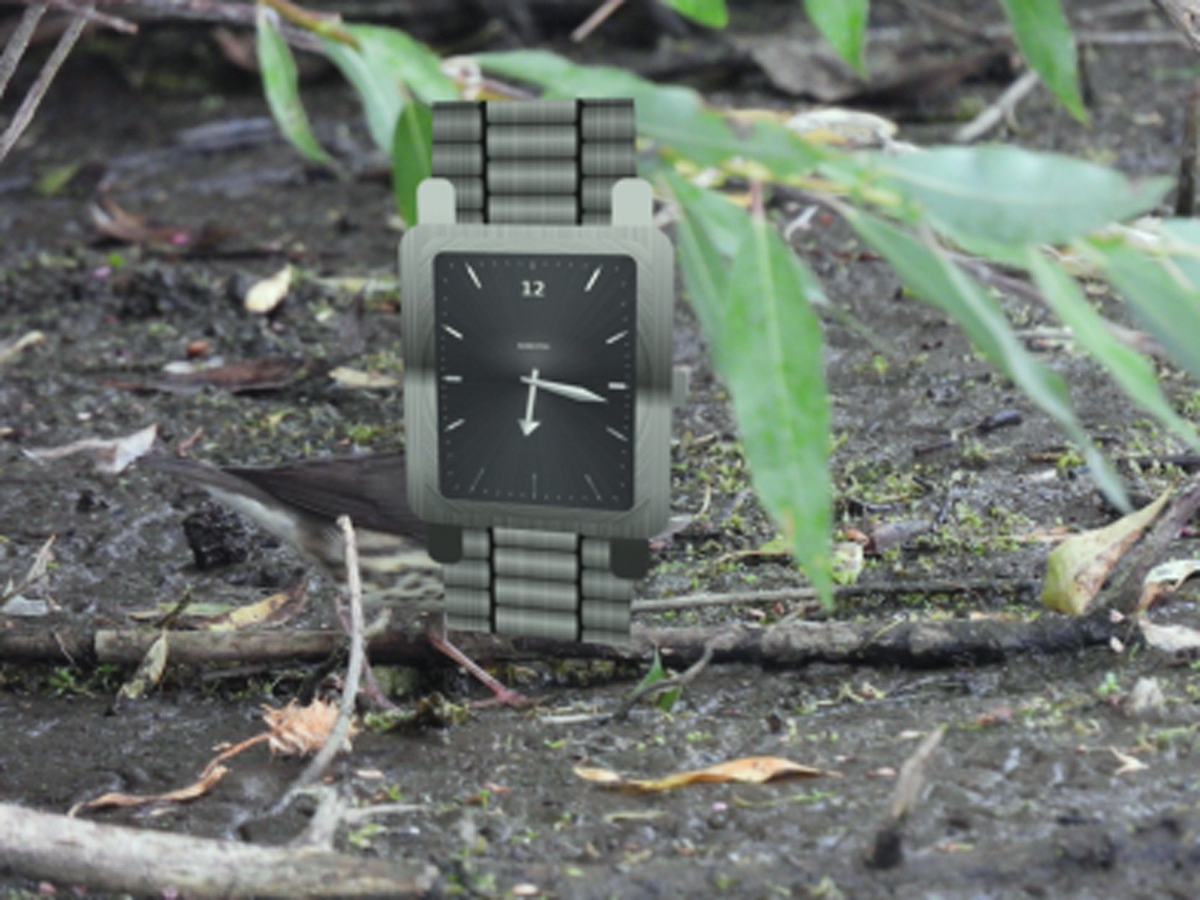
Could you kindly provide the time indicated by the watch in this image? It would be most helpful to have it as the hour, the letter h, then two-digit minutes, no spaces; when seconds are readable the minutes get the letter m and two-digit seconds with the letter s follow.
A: 6h17
